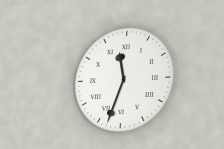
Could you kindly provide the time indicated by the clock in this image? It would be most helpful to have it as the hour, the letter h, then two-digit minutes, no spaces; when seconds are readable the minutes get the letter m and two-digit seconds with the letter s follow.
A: 11h33
